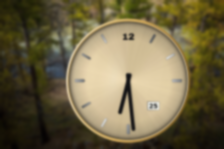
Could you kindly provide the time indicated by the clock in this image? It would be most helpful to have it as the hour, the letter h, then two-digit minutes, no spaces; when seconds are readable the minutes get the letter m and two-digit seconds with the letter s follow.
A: 6h29
